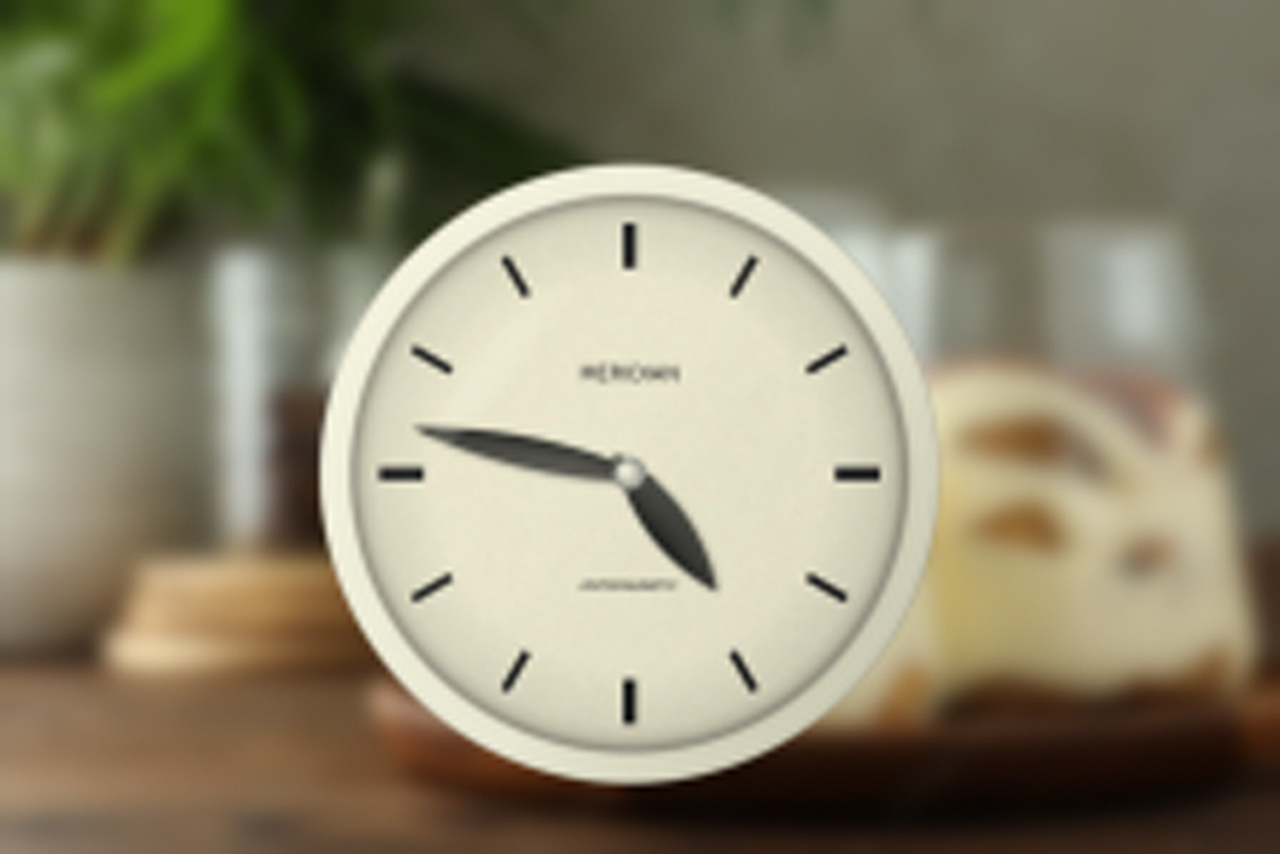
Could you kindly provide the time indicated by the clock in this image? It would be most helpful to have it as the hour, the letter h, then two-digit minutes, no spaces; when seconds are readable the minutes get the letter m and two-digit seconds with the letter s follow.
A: 4h47
